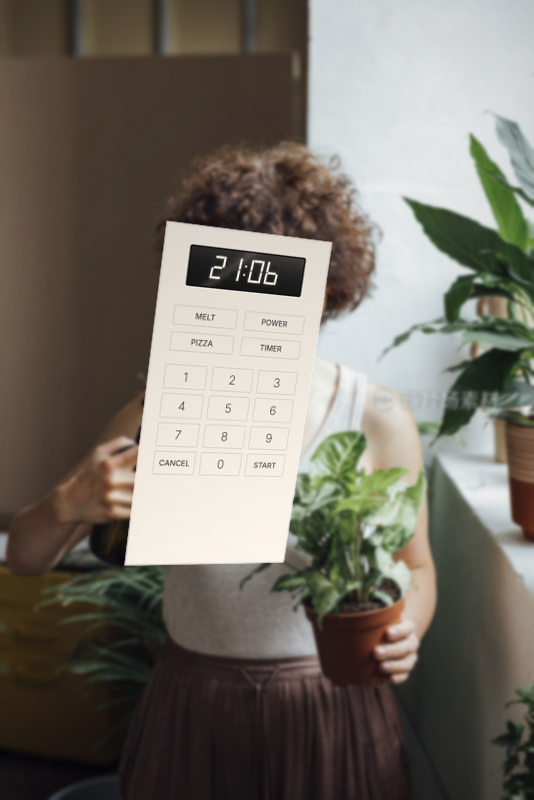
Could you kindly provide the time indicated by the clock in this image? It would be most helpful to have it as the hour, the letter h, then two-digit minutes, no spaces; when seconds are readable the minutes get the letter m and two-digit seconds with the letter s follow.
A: 21h06
